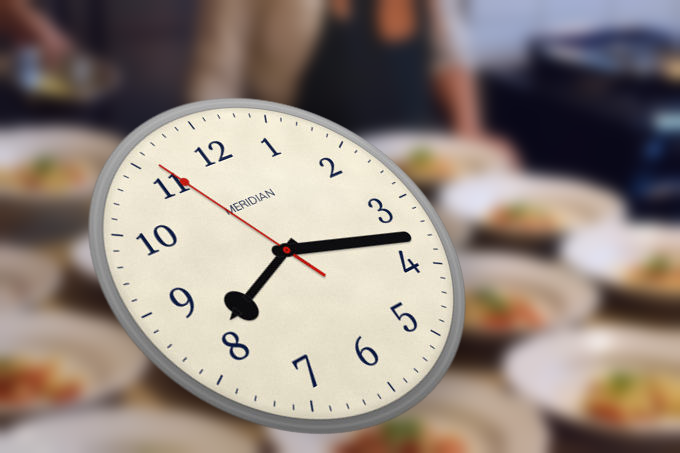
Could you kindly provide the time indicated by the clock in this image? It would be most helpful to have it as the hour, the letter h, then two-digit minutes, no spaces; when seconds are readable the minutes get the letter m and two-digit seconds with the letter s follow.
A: 8h17m56s
